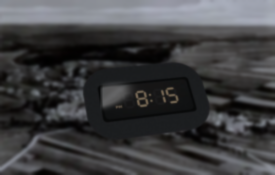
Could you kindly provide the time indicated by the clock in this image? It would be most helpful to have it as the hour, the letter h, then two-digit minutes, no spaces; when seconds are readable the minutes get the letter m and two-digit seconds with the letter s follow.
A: 8h15
